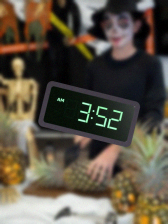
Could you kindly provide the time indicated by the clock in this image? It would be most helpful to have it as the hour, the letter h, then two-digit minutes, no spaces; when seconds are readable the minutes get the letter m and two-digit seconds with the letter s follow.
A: 3h52
